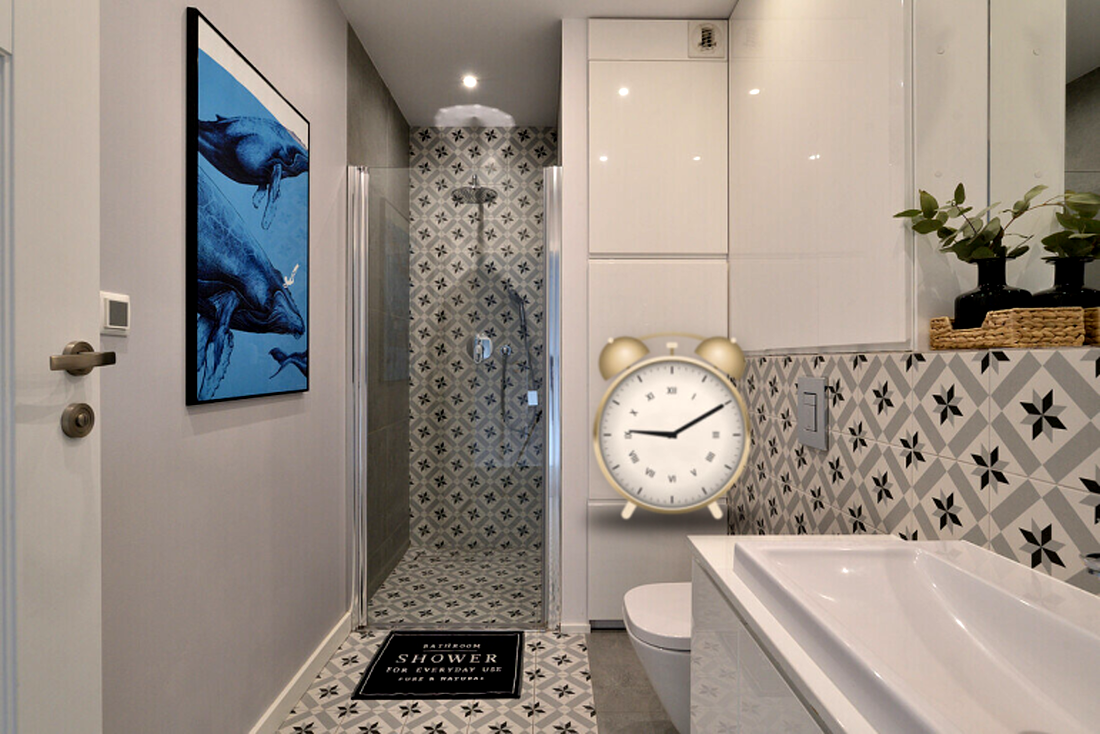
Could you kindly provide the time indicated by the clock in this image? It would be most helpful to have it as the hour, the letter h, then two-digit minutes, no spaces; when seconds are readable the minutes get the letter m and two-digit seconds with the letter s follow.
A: 9h10
